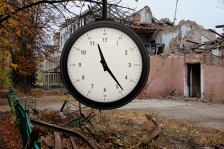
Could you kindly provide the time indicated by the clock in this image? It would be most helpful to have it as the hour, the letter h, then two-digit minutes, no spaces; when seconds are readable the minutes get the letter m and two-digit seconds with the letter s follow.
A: 11h24
